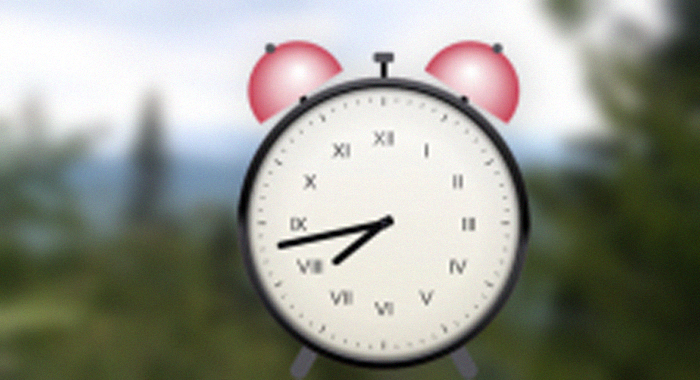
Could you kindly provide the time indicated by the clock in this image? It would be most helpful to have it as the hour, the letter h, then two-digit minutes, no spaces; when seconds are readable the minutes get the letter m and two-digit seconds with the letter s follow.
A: 7h43
